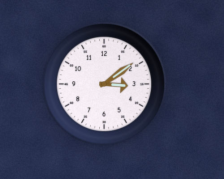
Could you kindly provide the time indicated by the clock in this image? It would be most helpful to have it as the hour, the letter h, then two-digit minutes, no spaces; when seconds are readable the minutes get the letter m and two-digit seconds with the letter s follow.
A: 3h09
